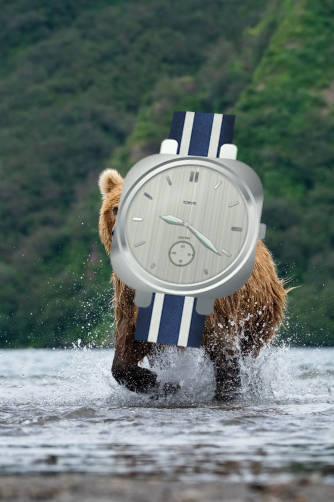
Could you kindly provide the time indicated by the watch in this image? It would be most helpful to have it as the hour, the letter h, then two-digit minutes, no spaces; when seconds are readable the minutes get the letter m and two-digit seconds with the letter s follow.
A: 9h21
